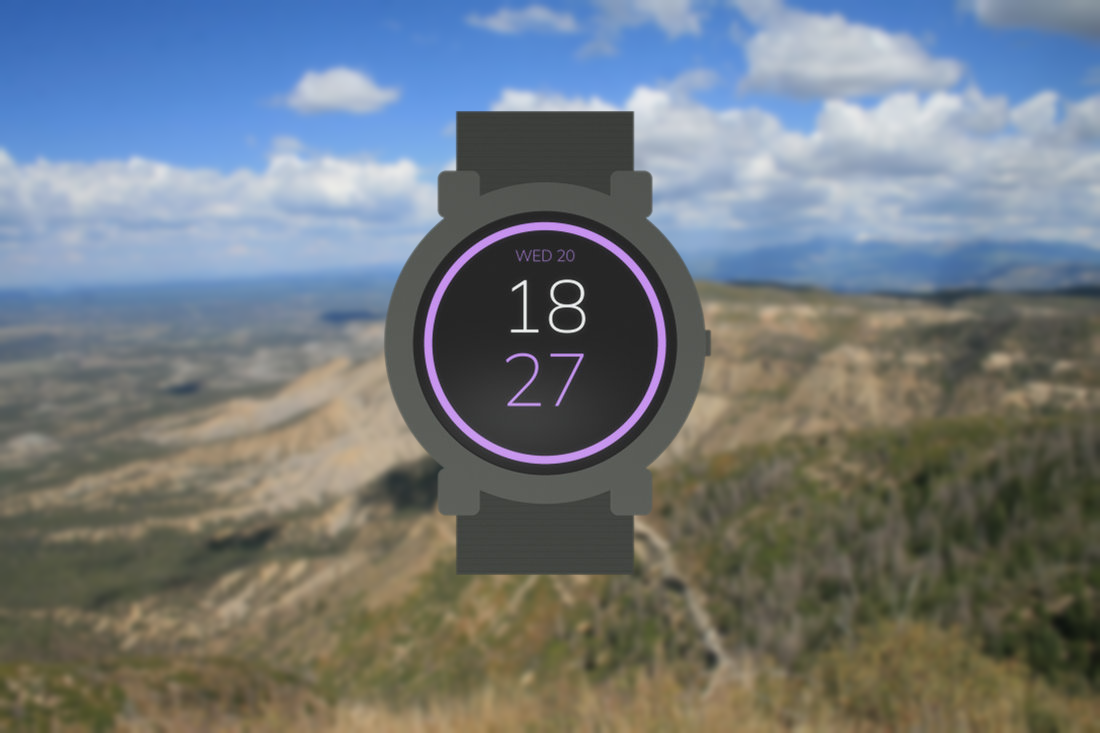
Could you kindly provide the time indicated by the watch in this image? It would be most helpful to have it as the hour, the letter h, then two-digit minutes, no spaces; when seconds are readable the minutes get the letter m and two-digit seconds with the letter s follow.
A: 18h27
